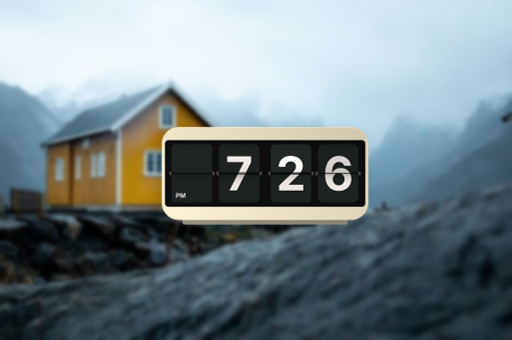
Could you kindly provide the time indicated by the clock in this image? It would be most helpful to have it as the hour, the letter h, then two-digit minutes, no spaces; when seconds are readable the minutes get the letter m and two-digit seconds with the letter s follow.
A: 7h26
